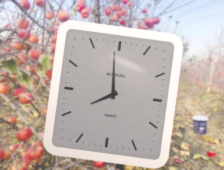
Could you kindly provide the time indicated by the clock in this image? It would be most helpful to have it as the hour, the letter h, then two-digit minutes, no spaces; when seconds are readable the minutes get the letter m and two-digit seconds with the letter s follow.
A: 7h59
